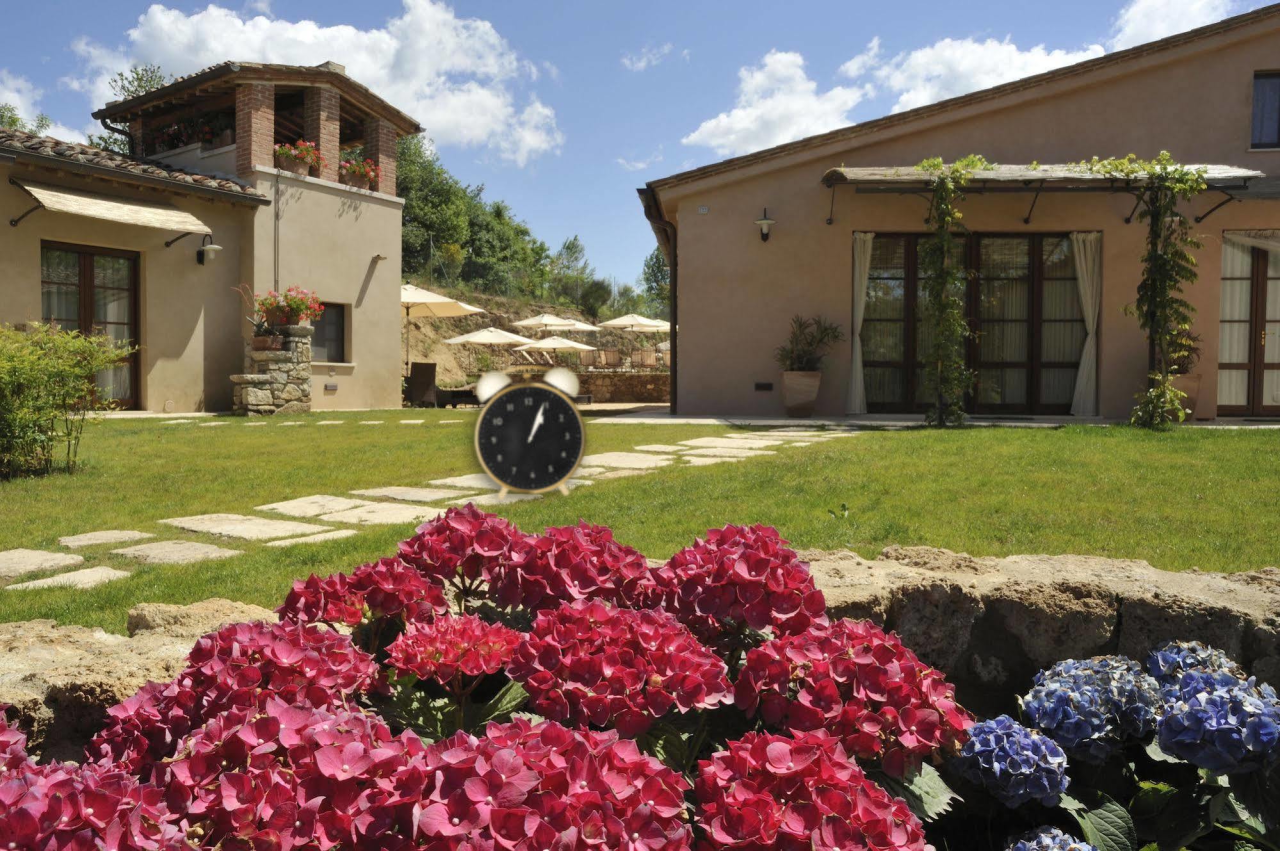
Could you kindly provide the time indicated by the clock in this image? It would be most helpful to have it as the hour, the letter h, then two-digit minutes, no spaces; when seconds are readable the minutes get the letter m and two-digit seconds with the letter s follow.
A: 1h04
